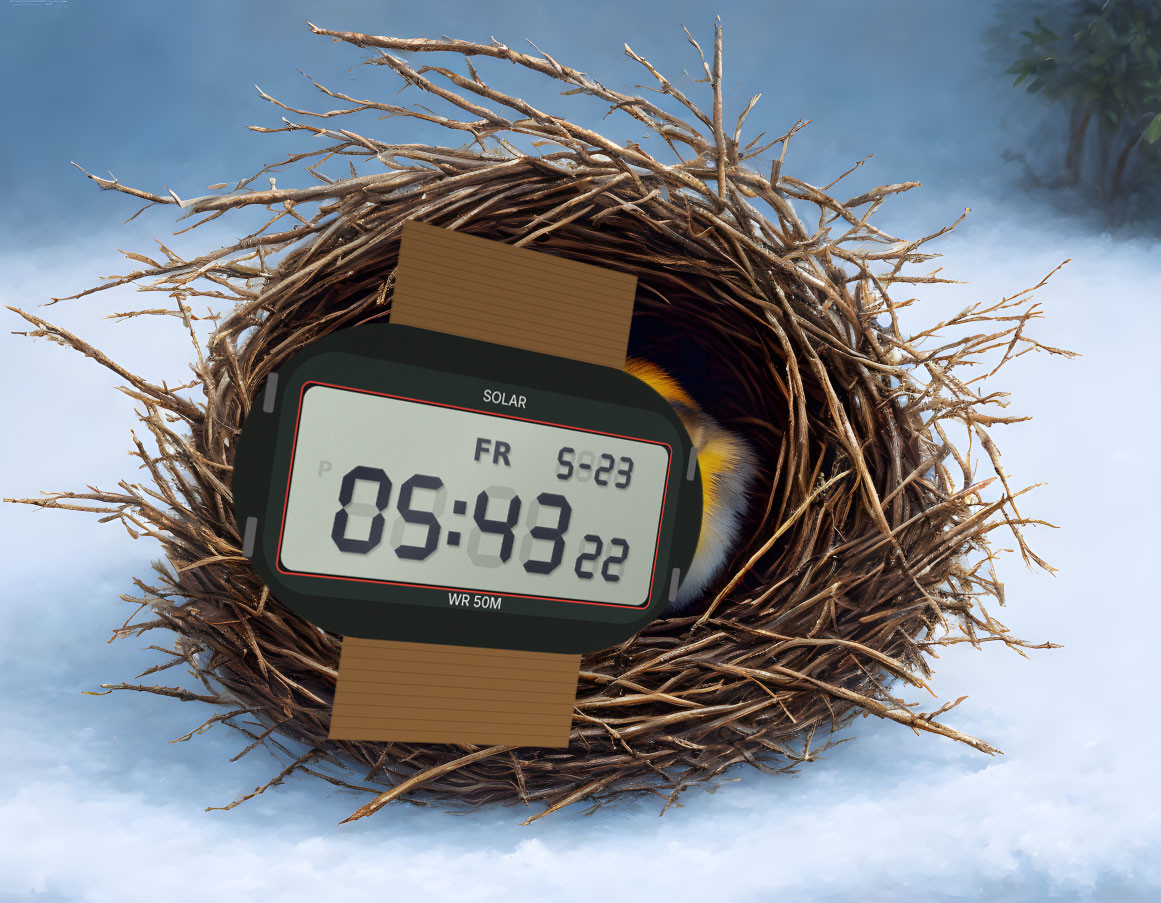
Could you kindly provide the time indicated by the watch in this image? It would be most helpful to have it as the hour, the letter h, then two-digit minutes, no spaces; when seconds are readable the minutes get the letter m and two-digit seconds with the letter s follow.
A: 5h43m22s
